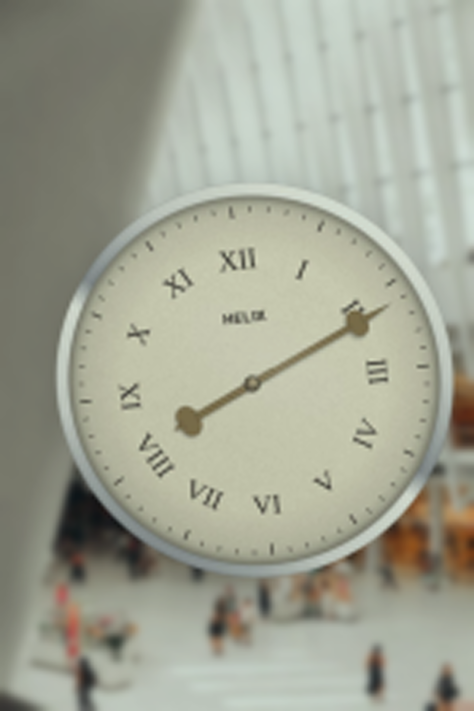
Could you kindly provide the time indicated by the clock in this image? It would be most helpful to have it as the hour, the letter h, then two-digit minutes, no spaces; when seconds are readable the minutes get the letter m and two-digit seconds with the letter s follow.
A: 8h11
